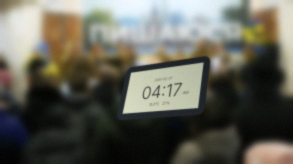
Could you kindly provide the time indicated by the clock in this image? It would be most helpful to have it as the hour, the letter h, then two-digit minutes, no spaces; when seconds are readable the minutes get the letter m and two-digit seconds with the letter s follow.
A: 4h17
